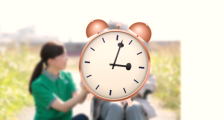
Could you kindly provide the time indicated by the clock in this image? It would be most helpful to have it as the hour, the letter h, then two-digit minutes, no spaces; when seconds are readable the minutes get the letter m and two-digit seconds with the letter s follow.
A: 3h02
